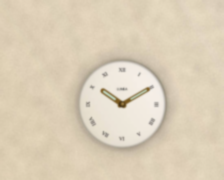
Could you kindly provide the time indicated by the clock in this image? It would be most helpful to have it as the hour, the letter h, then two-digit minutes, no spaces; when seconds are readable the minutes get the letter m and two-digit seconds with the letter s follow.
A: 10h10
